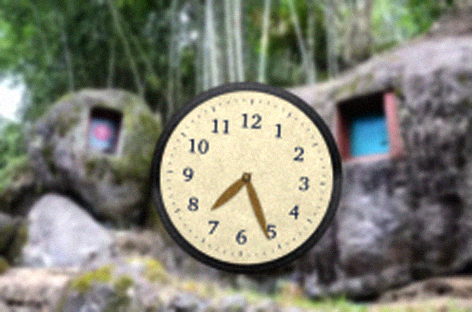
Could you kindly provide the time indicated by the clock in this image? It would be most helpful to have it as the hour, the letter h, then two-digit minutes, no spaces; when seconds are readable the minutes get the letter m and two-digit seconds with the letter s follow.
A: 7h26
